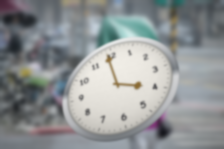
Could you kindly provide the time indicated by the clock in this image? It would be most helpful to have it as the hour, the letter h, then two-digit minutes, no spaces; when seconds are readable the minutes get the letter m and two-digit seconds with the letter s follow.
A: 3h59
